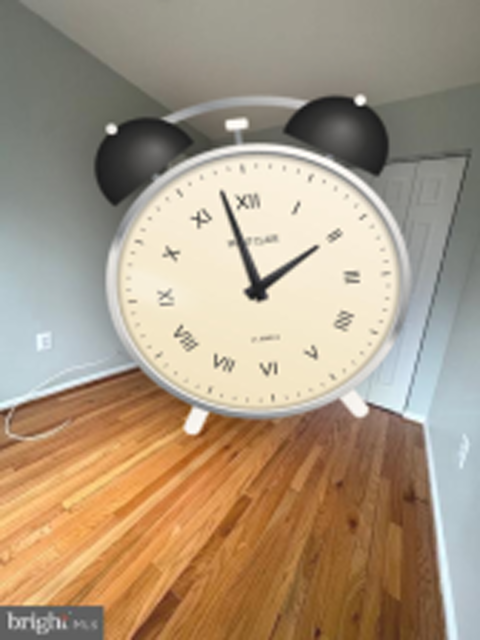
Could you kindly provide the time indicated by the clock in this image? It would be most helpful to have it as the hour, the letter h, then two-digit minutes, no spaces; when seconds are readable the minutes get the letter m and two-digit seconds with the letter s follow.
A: 1h58
